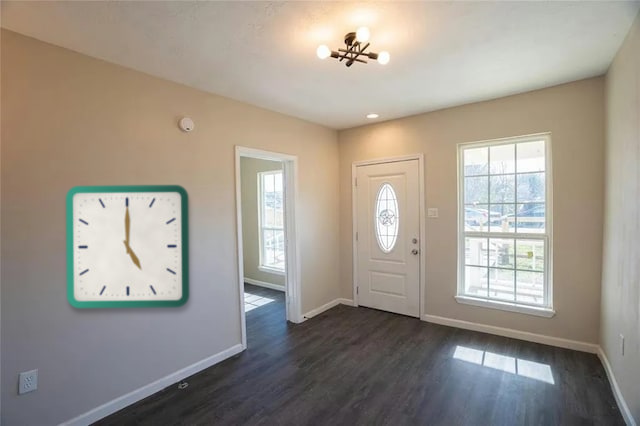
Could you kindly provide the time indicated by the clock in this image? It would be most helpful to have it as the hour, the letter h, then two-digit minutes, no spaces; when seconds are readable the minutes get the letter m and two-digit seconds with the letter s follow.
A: 5h00
